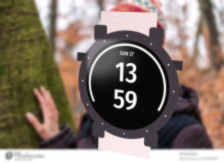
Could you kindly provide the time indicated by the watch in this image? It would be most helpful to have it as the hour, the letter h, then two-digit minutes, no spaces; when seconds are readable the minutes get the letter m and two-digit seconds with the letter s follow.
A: 13h59
